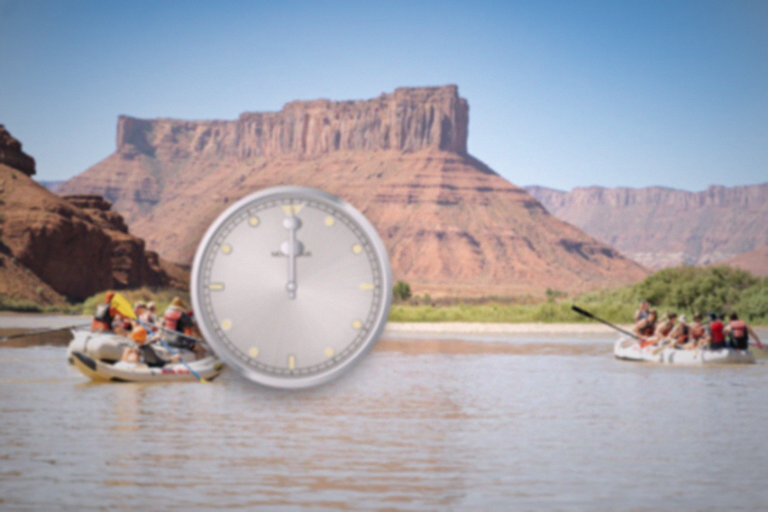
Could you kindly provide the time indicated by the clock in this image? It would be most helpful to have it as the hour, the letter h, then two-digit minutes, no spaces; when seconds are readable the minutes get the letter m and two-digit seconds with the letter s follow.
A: 12h00
